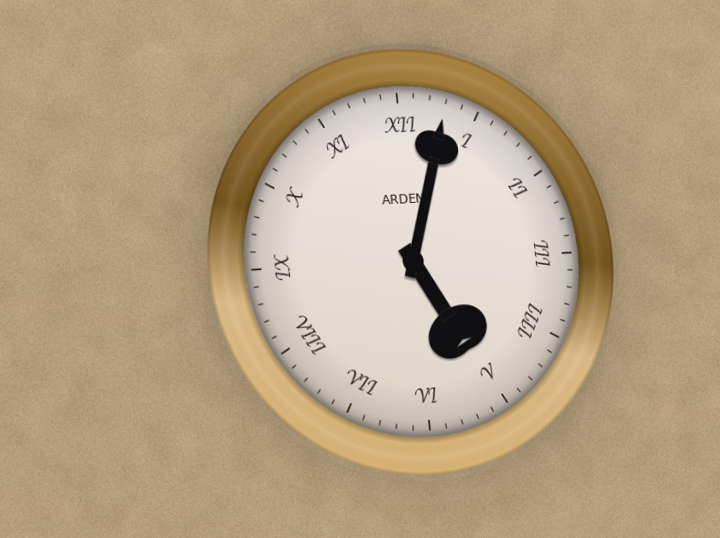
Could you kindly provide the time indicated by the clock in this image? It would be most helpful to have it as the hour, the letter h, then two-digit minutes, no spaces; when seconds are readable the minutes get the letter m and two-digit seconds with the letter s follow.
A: 5h03
